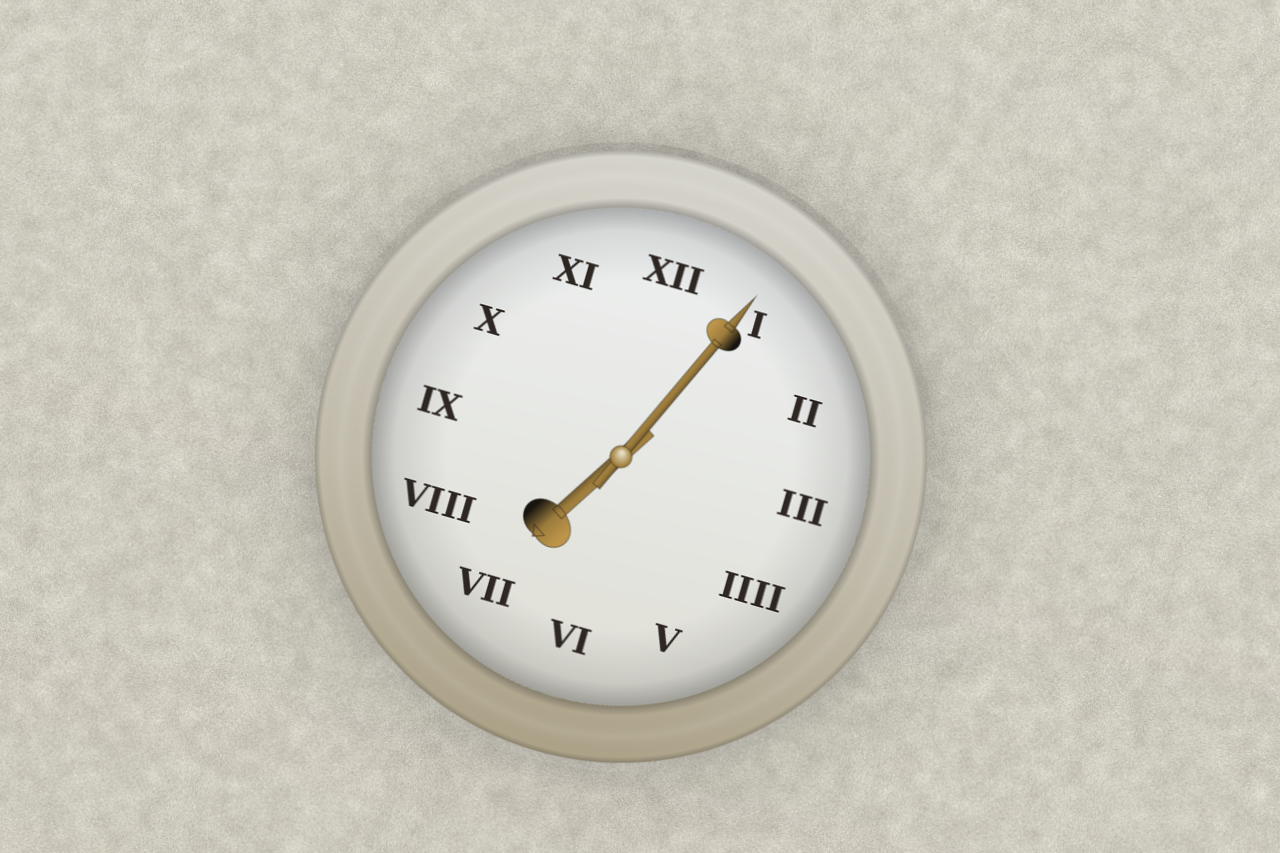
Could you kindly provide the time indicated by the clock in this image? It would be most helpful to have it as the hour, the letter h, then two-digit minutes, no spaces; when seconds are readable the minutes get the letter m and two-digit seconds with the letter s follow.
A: 7h04
